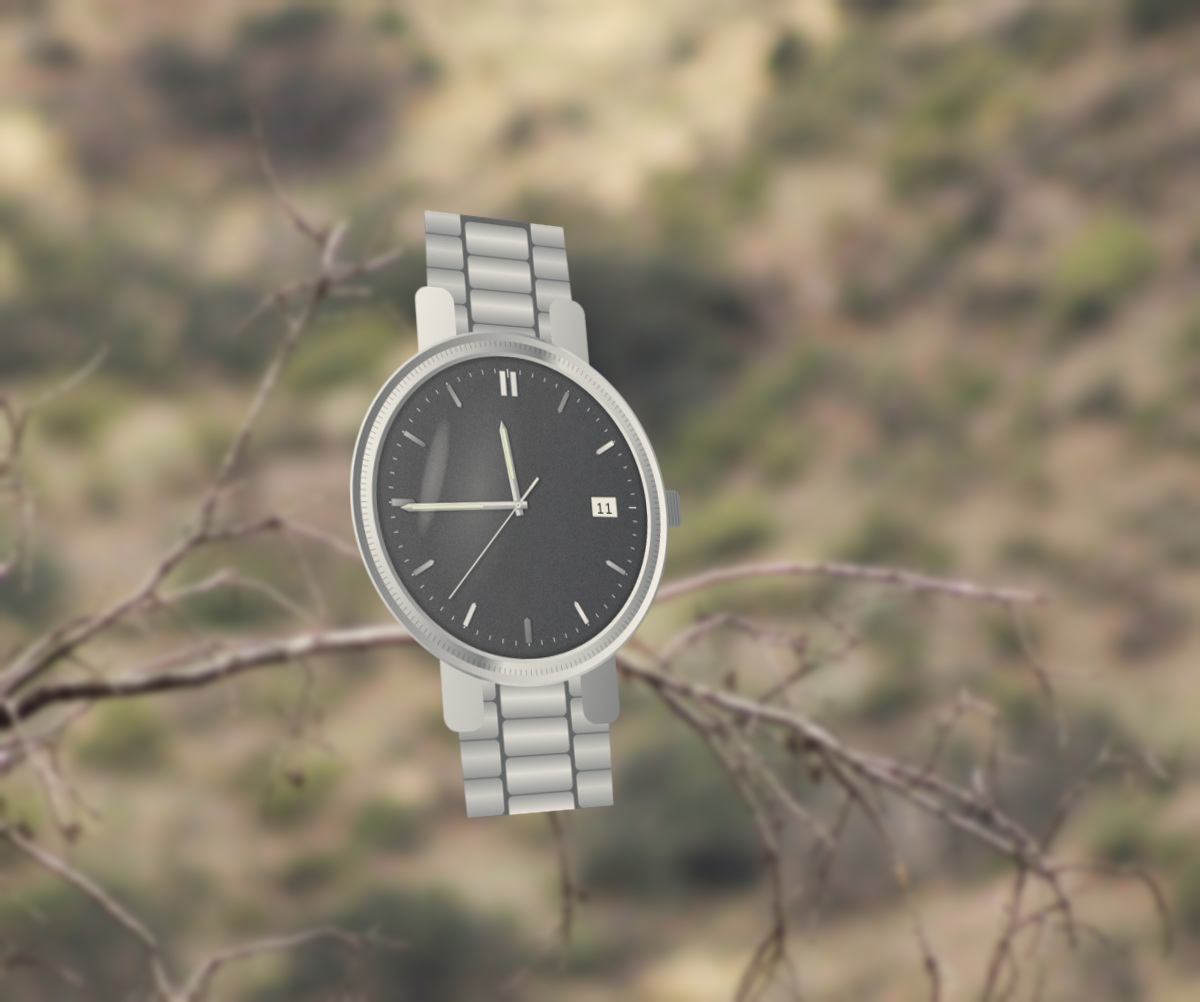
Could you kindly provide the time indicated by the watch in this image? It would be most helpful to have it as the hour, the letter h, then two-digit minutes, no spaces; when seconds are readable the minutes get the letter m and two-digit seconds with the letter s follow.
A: 11h44m37s
